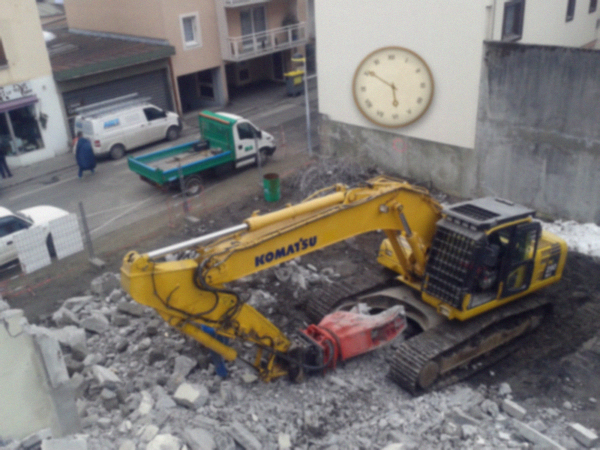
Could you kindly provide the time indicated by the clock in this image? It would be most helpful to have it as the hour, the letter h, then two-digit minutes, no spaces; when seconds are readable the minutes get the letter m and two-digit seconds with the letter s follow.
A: 5h51
